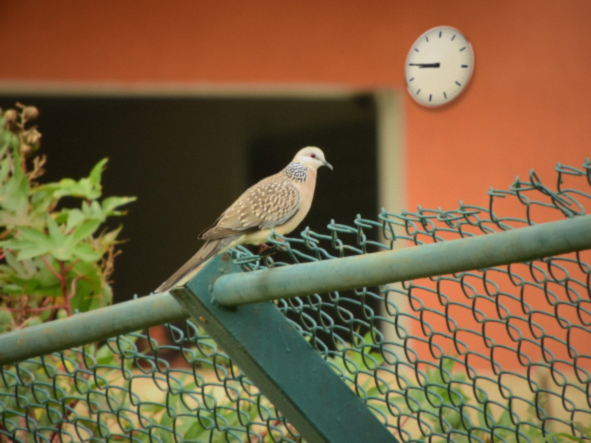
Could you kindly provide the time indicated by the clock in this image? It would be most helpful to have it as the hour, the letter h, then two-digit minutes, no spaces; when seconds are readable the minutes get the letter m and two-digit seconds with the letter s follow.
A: 8h45
